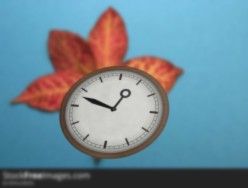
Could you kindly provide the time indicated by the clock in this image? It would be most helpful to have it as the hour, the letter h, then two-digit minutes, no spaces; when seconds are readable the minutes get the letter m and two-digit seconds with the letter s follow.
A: 12h48
